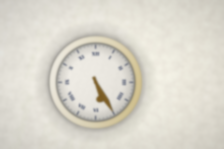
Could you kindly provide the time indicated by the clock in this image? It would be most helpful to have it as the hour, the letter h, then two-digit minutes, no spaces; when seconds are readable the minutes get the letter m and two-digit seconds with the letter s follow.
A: 5h25
